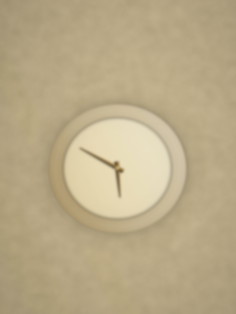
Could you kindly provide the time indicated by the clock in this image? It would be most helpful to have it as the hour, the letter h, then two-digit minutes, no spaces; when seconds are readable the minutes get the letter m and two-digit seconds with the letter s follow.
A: 5h50
